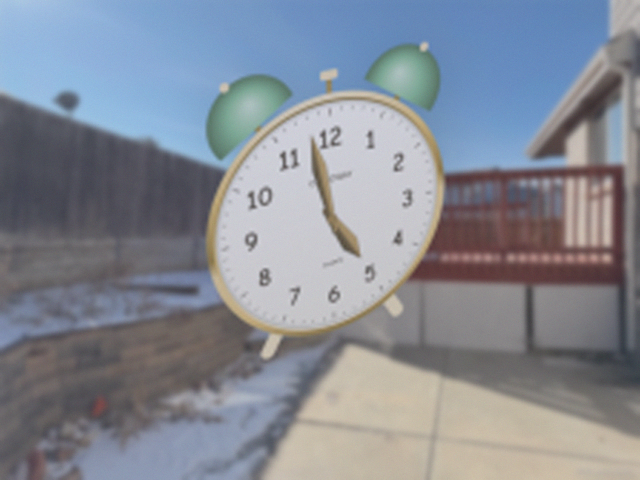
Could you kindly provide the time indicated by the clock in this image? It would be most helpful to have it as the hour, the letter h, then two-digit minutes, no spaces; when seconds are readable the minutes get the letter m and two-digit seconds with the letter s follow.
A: 4h58
